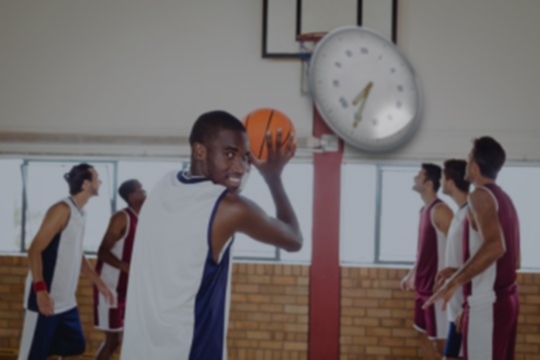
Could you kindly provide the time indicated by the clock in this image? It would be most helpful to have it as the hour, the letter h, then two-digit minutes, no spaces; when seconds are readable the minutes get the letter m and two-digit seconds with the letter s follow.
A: 7h35
